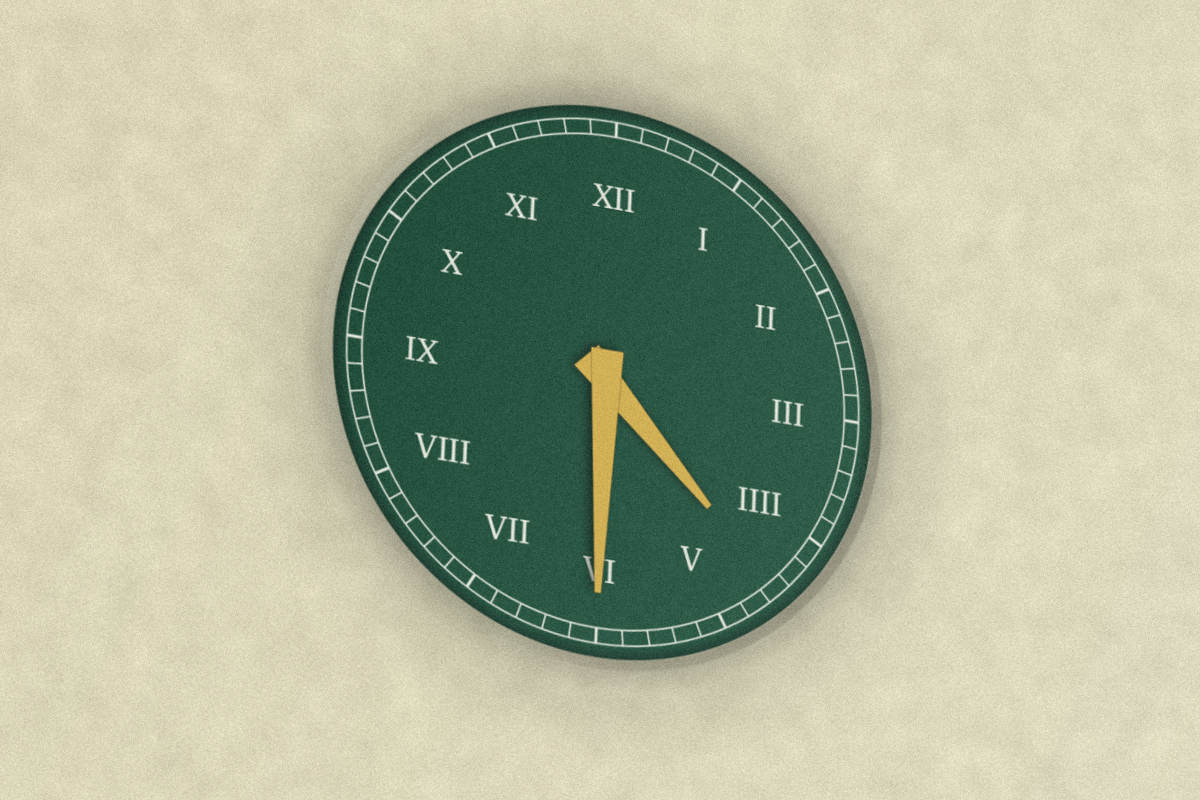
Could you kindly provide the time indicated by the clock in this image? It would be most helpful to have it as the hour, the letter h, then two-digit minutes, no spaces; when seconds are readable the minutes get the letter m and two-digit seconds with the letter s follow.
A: 4h30
